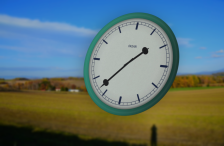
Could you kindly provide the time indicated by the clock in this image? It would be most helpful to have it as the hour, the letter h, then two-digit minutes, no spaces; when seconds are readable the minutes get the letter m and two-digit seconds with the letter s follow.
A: 1h37
